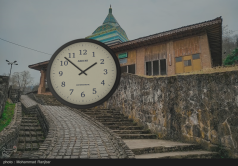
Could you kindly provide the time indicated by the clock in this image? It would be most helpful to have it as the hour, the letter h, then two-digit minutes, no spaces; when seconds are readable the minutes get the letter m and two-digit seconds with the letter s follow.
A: 1h52
